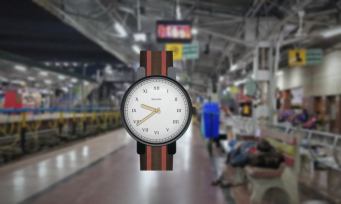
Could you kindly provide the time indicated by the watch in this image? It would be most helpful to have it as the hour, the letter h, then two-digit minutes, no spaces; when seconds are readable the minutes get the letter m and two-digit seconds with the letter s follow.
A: 9h39
